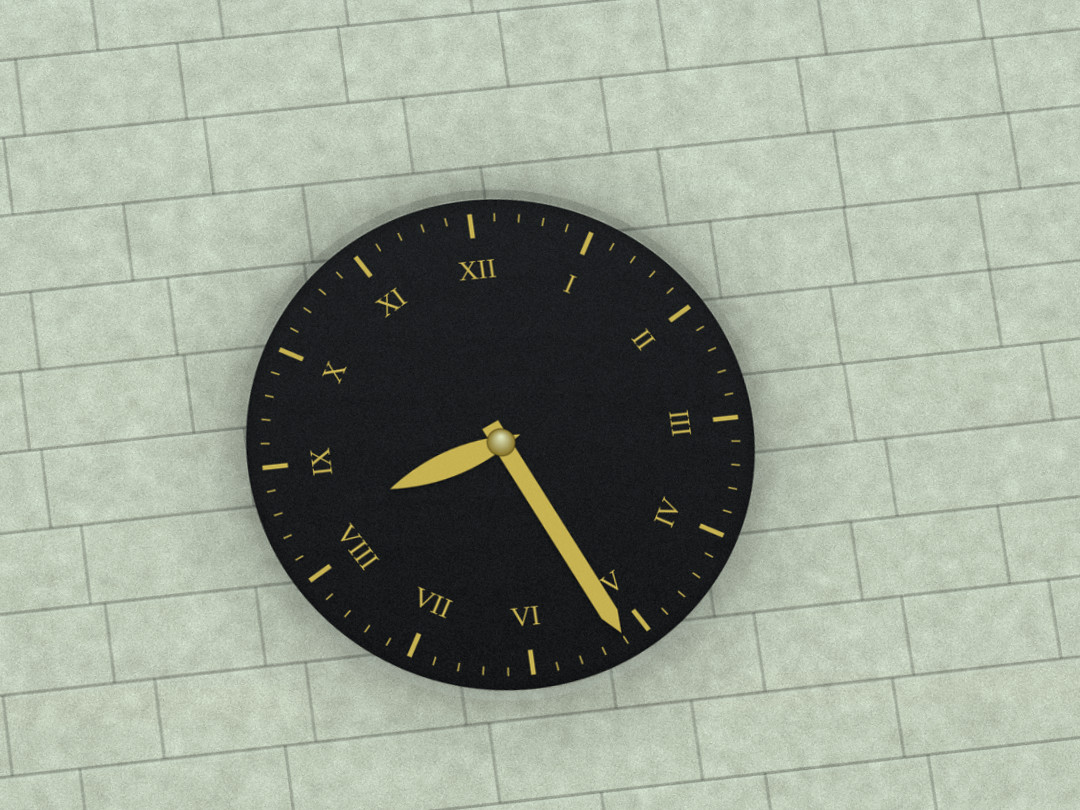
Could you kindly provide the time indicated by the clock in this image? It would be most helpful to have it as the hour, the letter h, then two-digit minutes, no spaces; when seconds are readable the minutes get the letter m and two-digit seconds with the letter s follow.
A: 8h26
